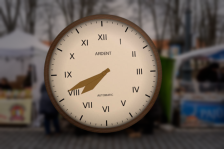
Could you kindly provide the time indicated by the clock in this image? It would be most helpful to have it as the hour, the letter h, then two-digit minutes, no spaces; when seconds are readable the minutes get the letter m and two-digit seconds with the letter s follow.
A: 7h41
